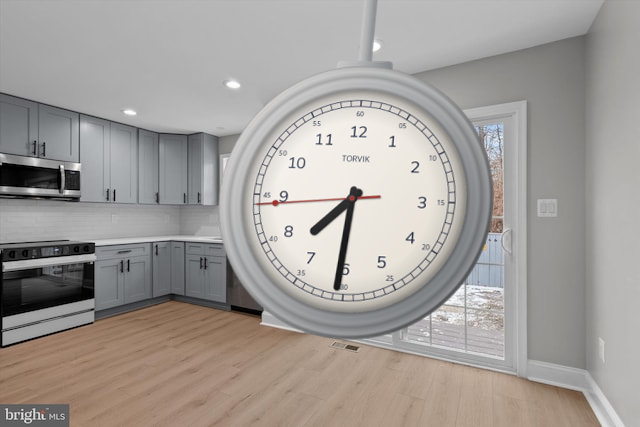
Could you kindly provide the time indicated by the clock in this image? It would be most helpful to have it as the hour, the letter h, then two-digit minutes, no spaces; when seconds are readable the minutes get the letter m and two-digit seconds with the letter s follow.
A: 7h30m44s
